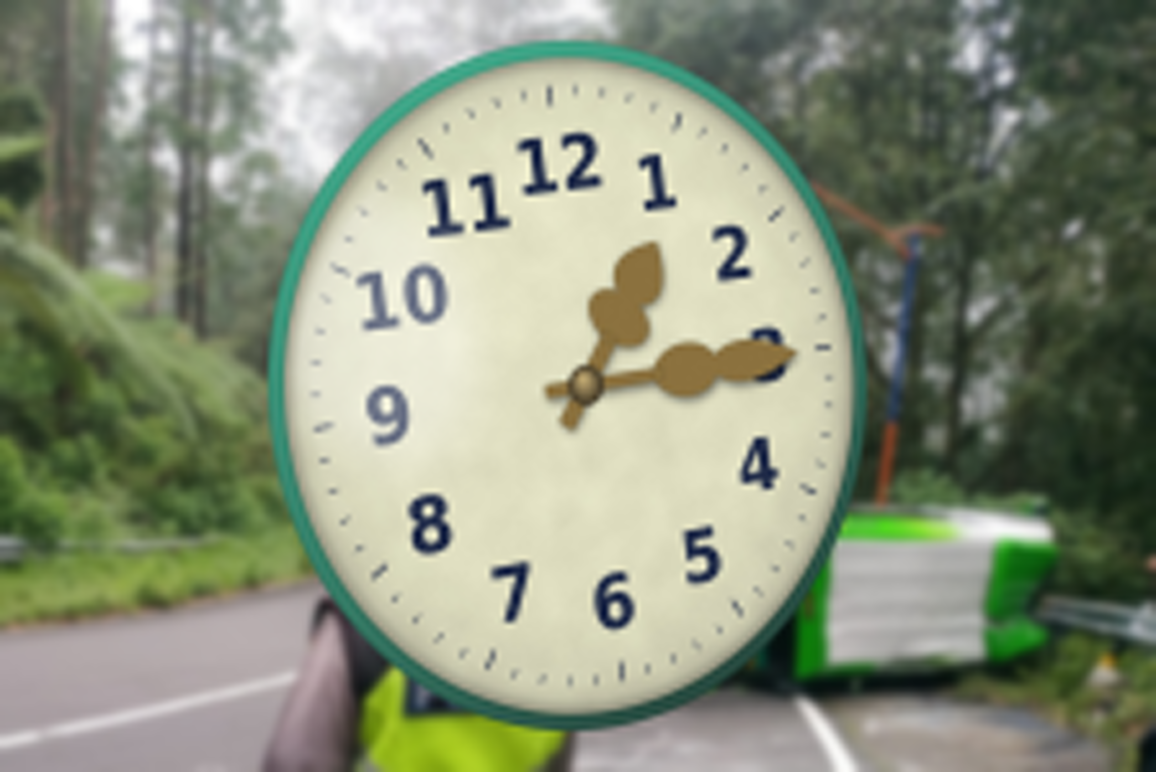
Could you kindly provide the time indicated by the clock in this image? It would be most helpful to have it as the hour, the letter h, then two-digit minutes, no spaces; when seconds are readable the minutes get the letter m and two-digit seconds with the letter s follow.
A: 1h15
